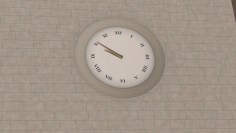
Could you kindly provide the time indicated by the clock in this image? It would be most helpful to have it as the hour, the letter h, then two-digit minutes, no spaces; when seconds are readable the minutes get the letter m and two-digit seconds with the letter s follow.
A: 9h51
